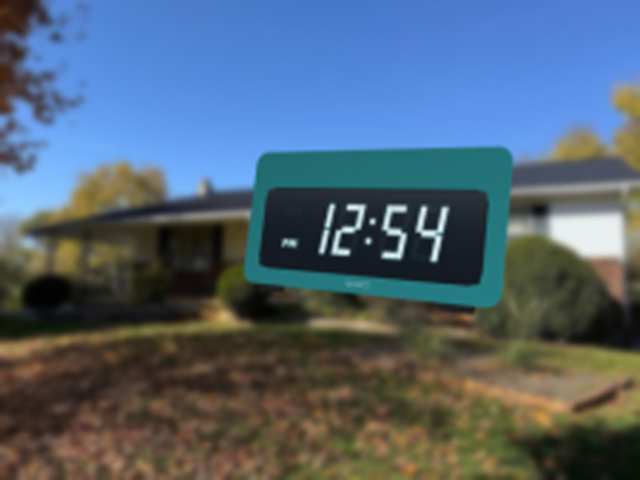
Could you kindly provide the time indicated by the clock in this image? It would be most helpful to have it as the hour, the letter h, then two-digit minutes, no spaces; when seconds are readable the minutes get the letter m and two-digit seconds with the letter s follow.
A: 12h54
